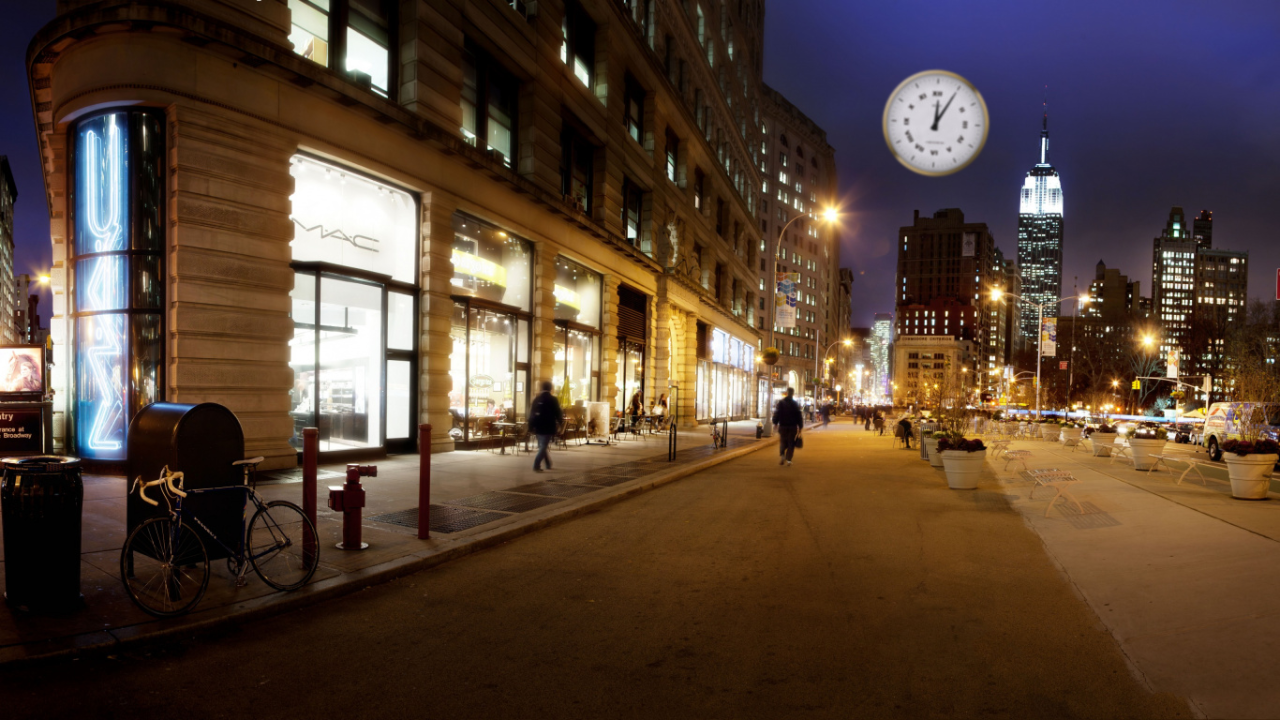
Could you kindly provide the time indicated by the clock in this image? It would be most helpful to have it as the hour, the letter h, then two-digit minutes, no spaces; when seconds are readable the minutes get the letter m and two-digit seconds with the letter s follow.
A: 12h05
